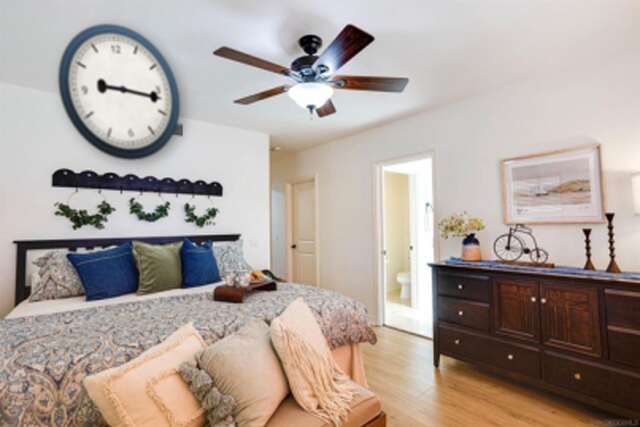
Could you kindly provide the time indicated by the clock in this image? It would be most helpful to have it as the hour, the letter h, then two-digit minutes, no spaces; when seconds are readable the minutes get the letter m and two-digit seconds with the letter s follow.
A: 9h17
